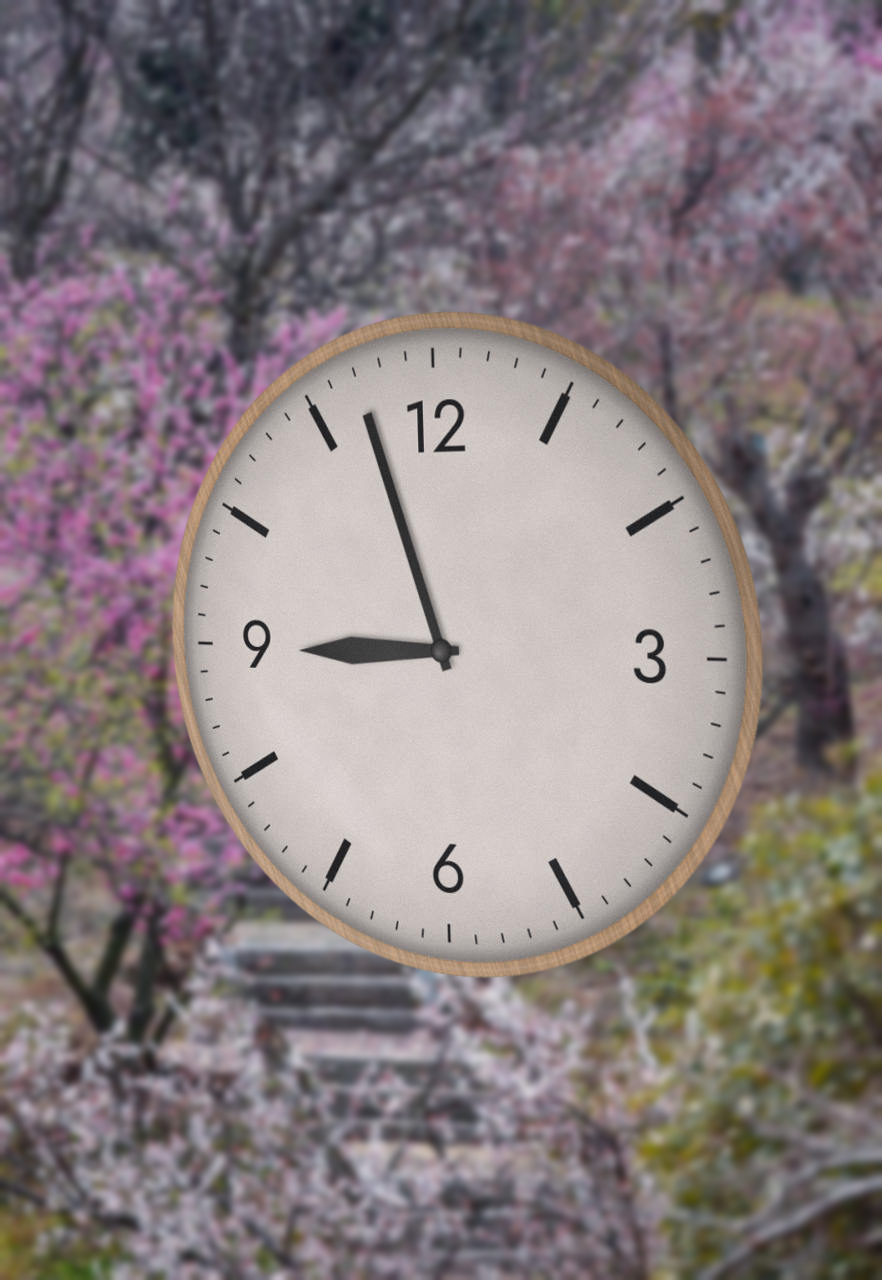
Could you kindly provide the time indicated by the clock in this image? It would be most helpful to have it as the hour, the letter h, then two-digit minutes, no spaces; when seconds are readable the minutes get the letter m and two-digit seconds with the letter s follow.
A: 8h57
